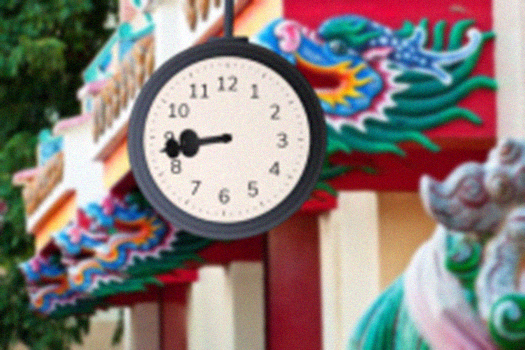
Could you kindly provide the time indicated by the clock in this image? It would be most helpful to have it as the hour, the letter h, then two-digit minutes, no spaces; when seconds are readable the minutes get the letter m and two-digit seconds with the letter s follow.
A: 8h43
